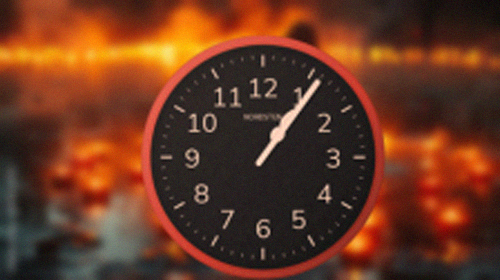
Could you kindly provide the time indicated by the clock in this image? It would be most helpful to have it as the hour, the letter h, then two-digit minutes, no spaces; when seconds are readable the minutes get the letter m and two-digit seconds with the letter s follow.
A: 1h06
